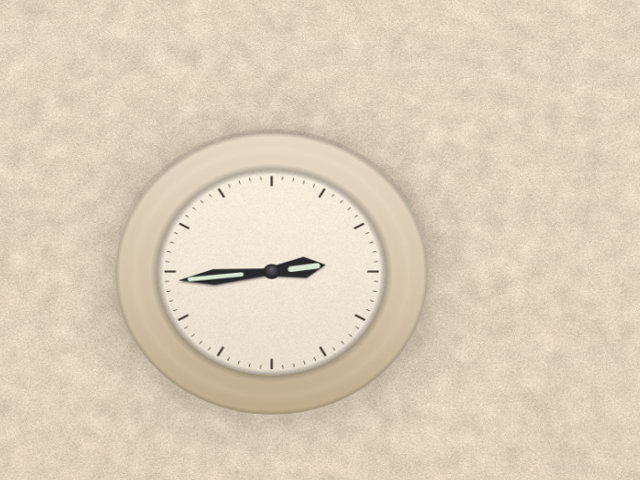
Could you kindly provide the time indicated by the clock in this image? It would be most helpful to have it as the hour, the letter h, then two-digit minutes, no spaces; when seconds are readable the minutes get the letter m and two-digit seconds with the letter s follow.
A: 2h44
